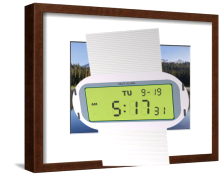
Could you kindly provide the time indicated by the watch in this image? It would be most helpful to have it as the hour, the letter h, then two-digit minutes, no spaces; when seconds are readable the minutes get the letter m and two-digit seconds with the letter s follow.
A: 5h17m31s
